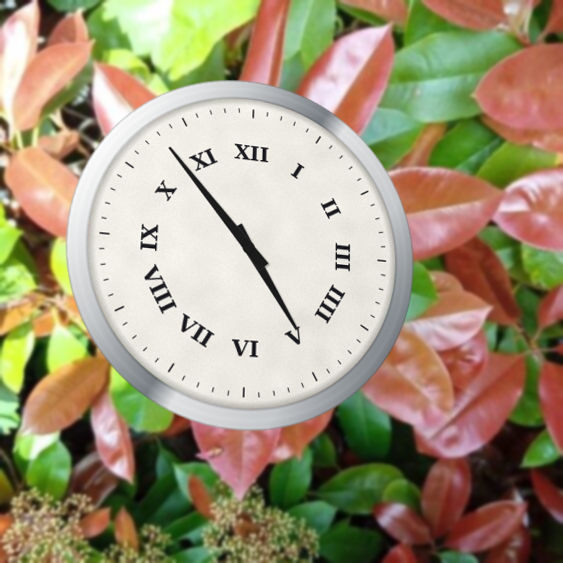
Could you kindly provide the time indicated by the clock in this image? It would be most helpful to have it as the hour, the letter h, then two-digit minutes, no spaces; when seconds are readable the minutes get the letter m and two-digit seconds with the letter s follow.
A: 4h53
